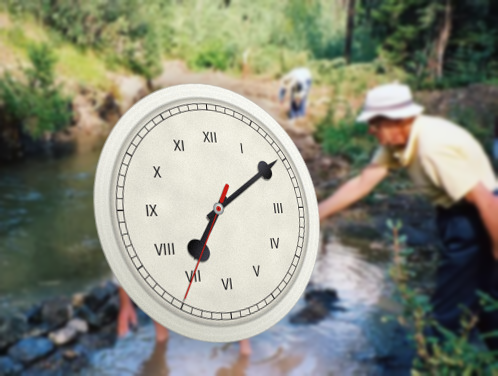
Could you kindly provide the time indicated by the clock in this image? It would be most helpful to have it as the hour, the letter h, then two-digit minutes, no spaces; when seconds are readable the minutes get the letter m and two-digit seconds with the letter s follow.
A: 7h09m35s
